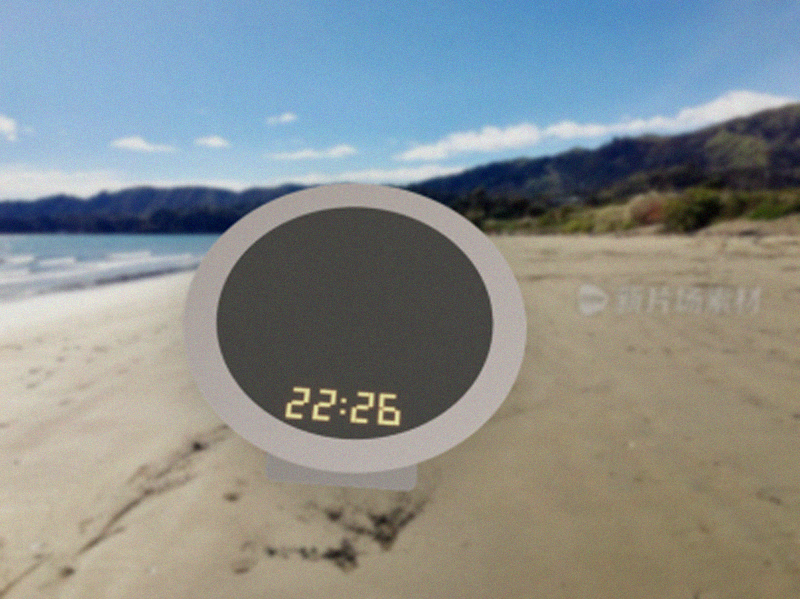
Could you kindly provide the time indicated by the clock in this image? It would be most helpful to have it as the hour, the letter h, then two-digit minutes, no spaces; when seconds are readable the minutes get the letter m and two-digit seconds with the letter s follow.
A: 22h26
